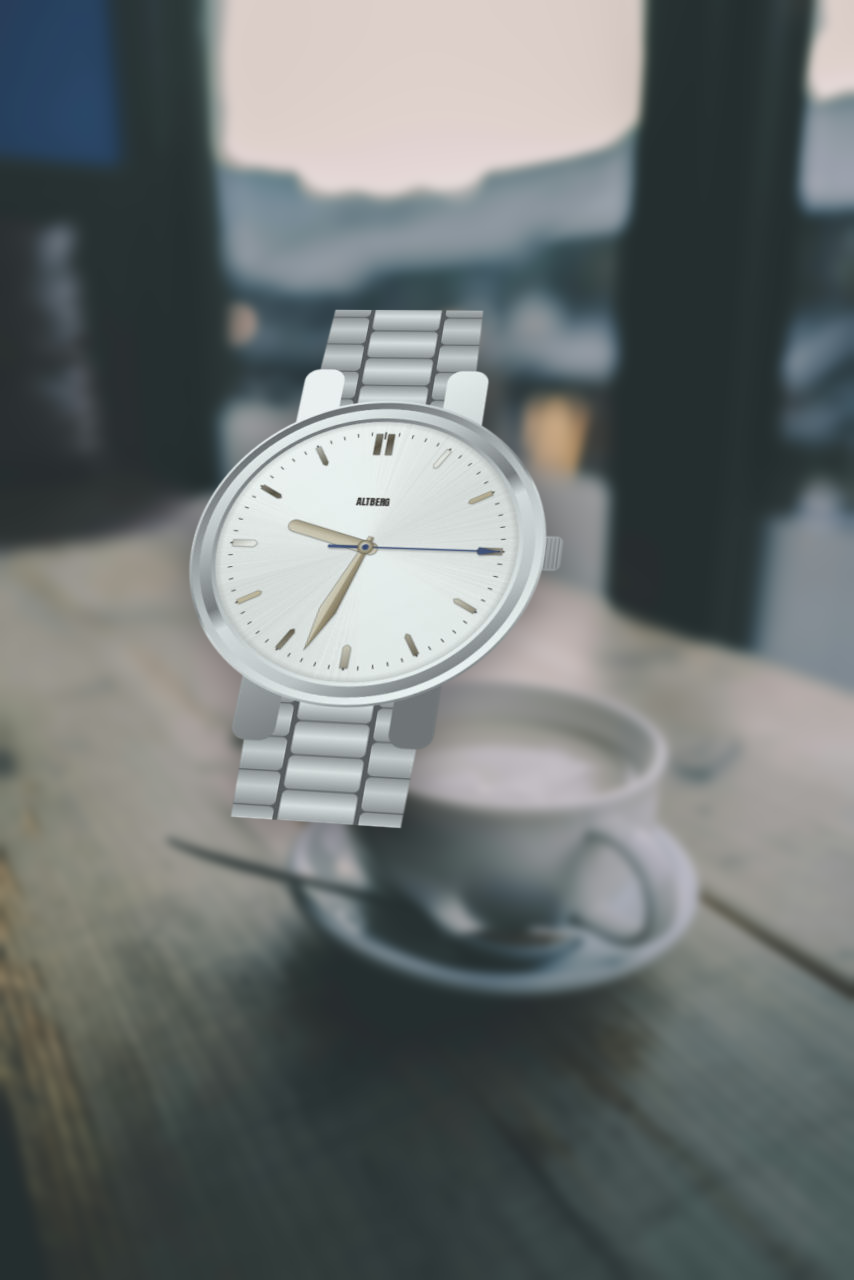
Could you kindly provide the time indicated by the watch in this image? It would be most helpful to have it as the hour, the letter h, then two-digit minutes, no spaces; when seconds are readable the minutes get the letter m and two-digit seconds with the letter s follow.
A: 9h33m15s
